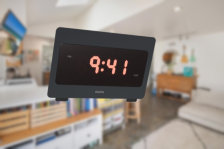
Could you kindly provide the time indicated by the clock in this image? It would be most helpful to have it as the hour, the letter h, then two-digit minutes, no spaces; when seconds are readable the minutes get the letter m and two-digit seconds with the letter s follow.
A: 9h41
